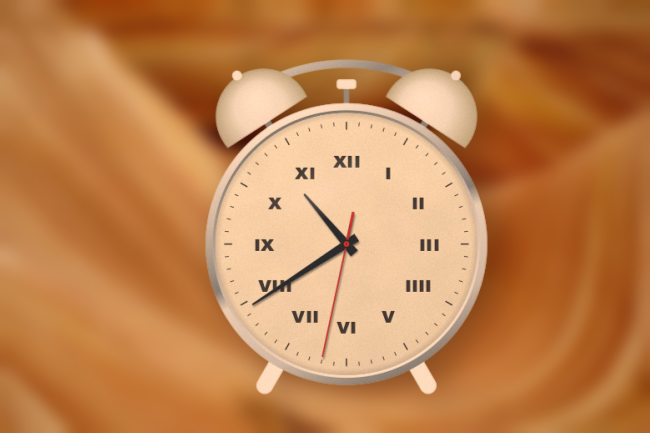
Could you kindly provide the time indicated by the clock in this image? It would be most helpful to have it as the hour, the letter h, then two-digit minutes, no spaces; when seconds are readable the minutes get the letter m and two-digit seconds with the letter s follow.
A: 10h39m32s
